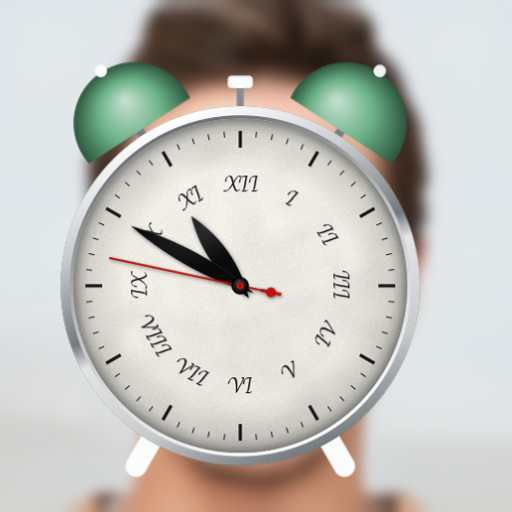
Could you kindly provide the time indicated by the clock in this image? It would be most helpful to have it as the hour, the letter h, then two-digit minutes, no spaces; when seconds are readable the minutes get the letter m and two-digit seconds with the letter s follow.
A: 10h49m47s
